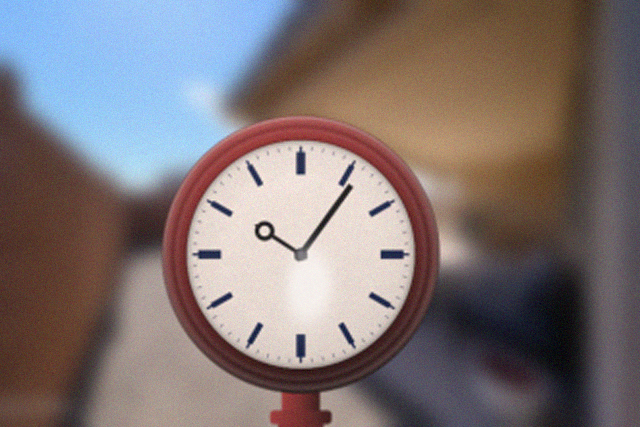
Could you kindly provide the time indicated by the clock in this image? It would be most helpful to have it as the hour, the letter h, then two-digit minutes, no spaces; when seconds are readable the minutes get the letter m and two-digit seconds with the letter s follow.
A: 10h06
